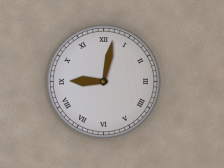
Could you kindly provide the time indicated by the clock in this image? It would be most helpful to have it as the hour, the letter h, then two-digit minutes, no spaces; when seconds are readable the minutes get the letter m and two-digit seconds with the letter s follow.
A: 9h02
